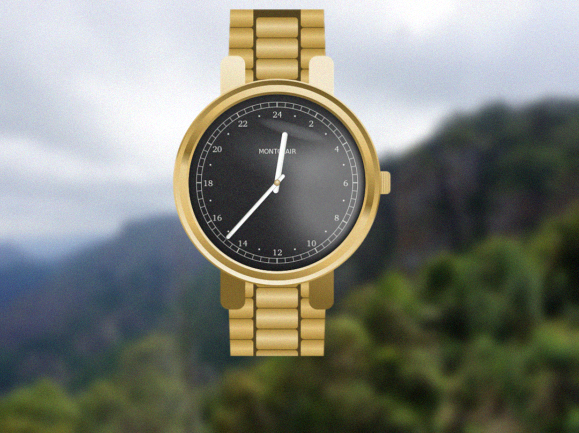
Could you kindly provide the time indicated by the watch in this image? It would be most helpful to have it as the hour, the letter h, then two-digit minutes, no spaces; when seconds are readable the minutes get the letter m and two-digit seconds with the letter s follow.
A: 0h37
